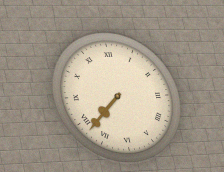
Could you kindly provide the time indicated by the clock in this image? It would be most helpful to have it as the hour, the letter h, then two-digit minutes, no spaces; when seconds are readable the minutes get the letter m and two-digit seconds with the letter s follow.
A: 7h38
